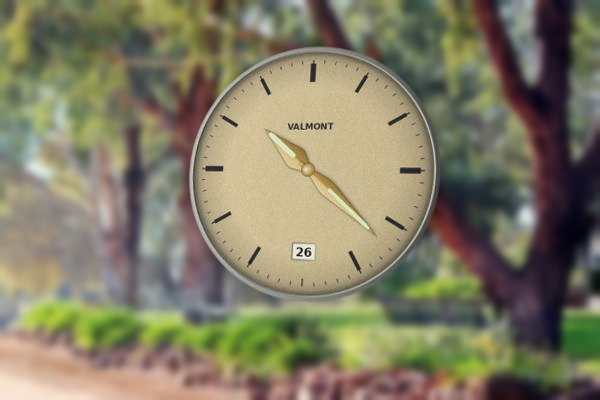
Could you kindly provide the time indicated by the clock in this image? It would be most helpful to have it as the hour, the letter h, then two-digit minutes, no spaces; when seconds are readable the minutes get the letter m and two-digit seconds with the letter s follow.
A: 10h22
